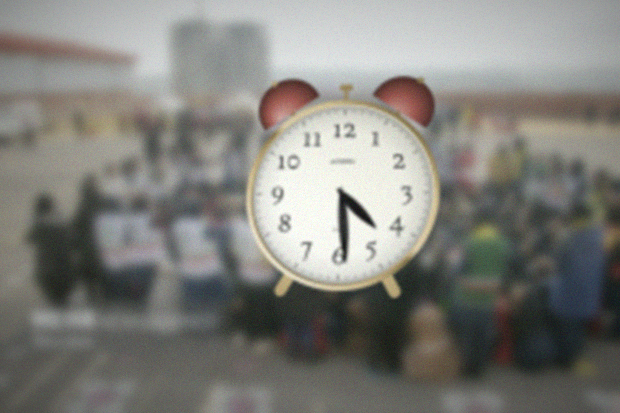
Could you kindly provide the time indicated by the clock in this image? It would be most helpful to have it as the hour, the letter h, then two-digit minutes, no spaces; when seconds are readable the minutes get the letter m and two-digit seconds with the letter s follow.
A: 4h29
